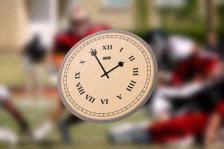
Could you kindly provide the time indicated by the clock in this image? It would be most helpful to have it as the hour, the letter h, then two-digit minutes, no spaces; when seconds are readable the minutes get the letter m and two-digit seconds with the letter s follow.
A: 1h55
